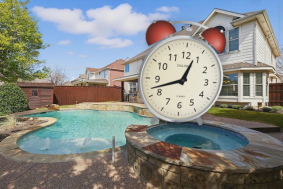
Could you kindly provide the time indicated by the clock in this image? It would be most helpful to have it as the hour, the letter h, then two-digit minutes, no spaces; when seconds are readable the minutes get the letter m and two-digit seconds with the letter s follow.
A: 12h42
